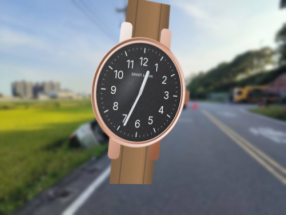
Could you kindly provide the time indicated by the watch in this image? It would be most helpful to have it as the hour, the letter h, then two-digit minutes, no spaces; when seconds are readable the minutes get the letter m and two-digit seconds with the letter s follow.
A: 12h34
